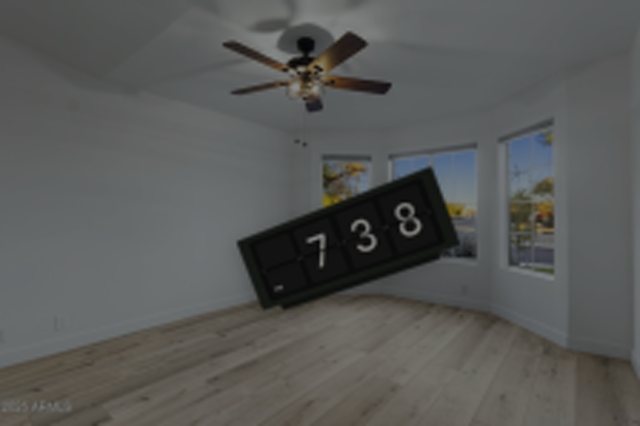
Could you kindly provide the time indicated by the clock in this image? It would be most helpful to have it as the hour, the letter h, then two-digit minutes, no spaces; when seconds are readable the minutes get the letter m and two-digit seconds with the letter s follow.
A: 7h38
